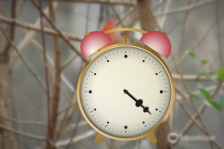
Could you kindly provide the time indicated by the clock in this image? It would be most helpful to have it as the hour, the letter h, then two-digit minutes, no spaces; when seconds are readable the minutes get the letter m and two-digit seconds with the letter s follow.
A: 4h22
